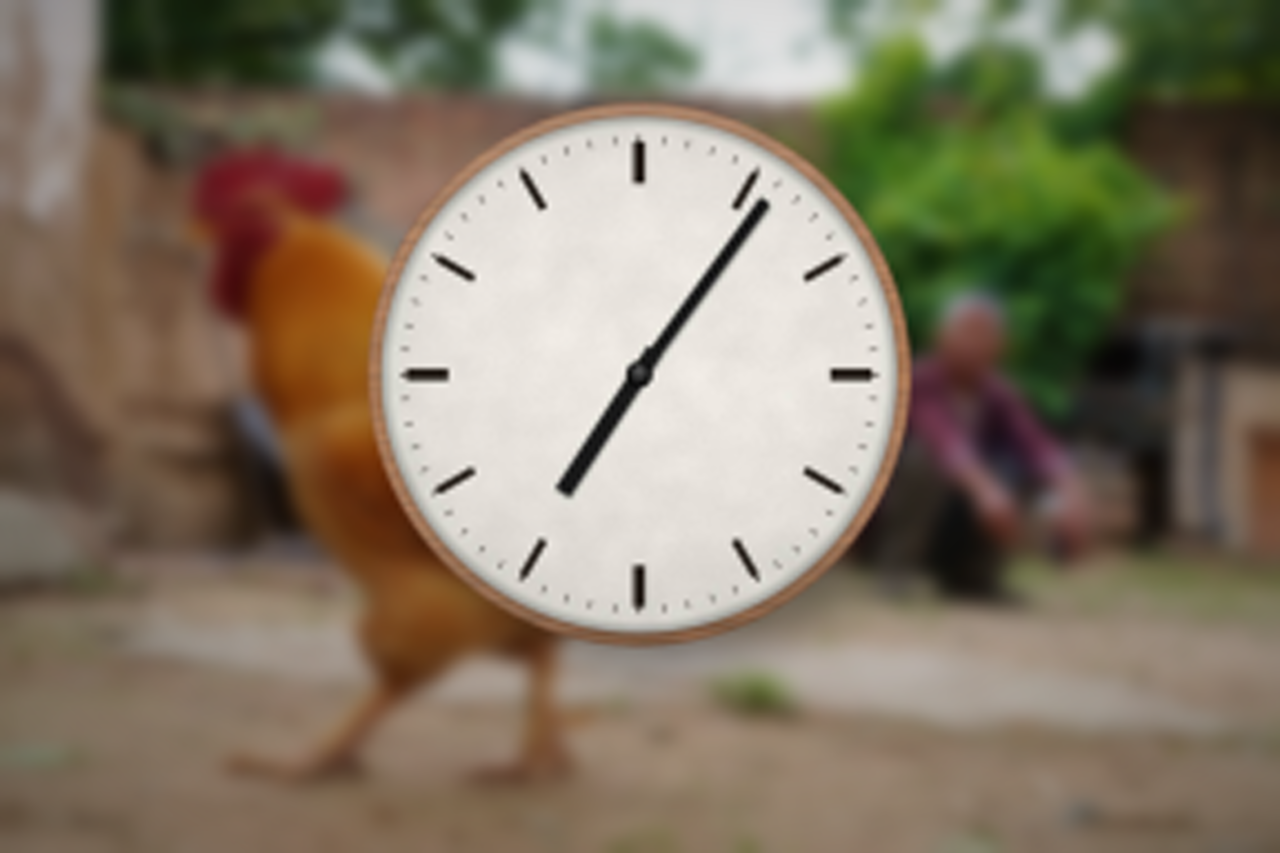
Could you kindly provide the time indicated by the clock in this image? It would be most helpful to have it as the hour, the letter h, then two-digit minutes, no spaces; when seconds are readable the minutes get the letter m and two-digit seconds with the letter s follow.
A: 7h06
